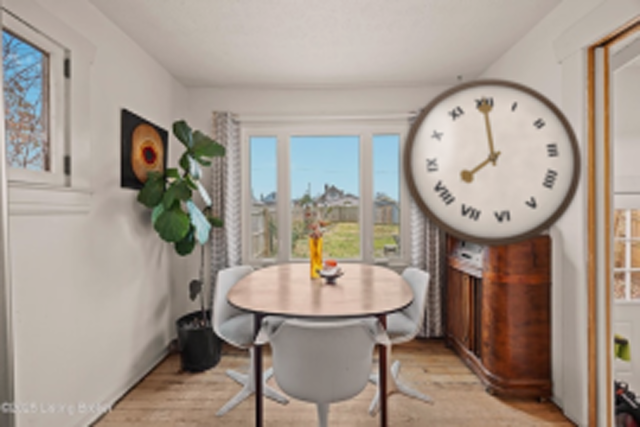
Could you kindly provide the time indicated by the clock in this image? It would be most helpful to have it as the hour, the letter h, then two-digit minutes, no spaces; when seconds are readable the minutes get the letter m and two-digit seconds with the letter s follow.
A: 8h00
